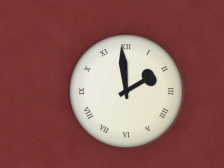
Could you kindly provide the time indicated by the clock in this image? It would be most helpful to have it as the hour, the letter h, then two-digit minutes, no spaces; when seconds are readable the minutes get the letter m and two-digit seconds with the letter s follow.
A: 1h59
